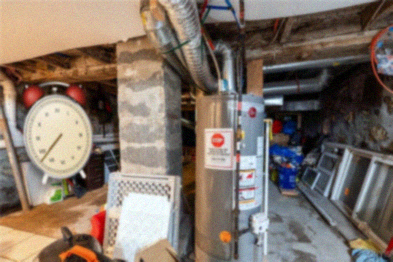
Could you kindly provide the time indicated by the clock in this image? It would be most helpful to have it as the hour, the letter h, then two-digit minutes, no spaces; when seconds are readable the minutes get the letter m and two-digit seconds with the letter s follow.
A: 7h38
